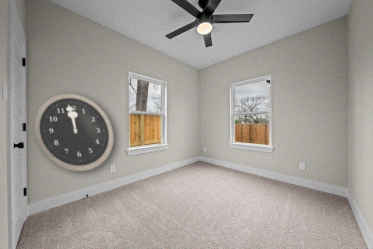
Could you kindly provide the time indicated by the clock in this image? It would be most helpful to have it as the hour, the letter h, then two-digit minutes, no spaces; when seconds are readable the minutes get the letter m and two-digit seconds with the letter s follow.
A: 11h59
